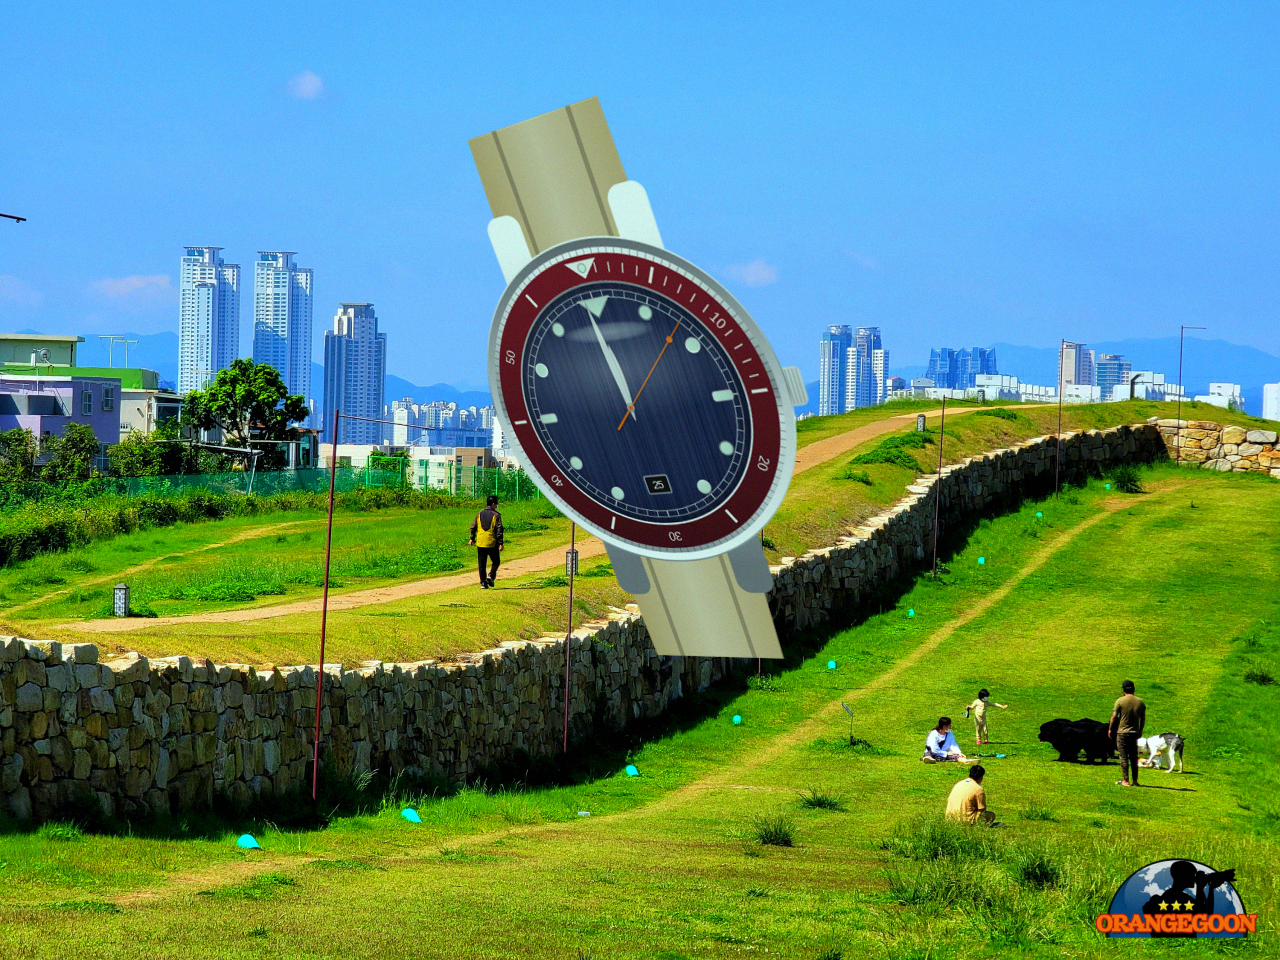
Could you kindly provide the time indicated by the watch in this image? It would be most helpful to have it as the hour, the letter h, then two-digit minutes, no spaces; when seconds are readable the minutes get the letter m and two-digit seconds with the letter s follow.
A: 11h59m08s
